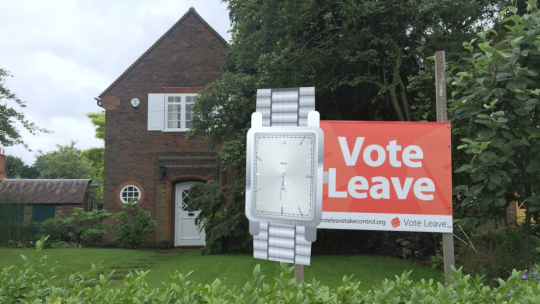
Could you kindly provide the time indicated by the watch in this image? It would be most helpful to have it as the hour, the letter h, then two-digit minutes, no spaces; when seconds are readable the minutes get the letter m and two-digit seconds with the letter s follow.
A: 5h31
